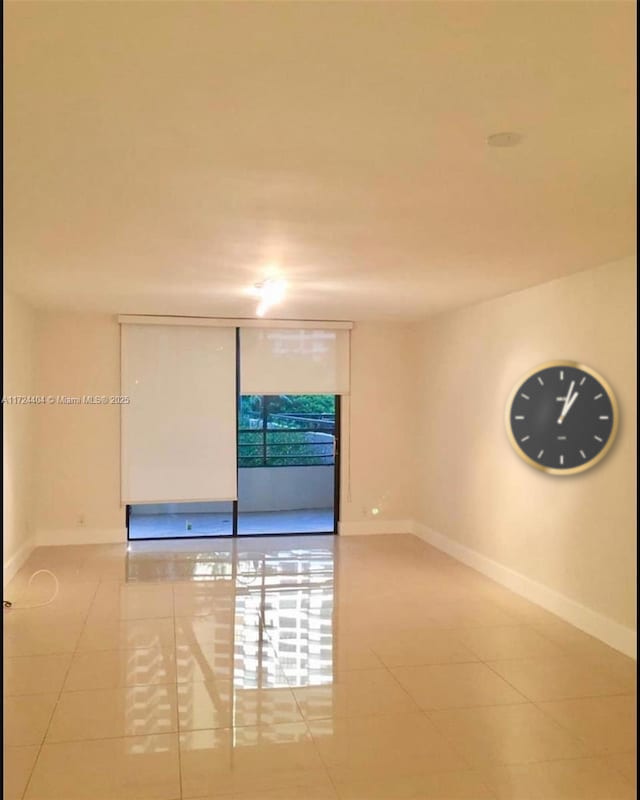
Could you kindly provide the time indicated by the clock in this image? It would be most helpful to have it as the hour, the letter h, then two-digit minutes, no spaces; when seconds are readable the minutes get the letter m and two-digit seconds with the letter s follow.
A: 1h03
